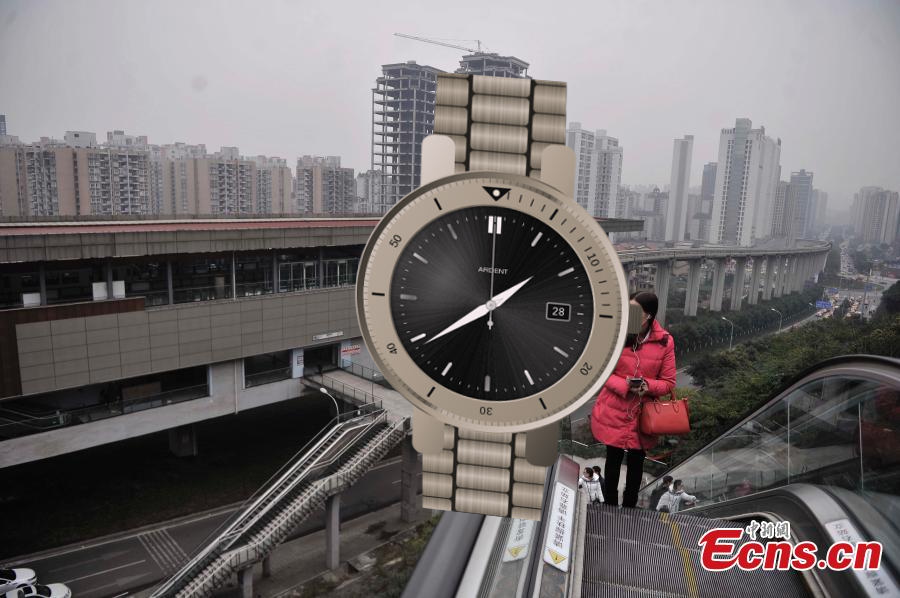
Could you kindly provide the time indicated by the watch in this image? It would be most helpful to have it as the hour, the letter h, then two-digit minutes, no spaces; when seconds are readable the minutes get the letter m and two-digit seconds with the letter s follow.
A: 1h39m00s
